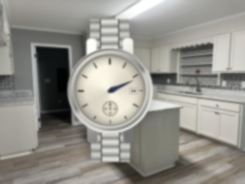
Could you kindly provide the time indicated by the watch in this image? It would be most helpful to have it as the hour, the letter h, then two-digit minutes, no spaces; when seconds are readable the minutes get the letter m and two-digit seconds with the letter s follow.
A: 2h11
